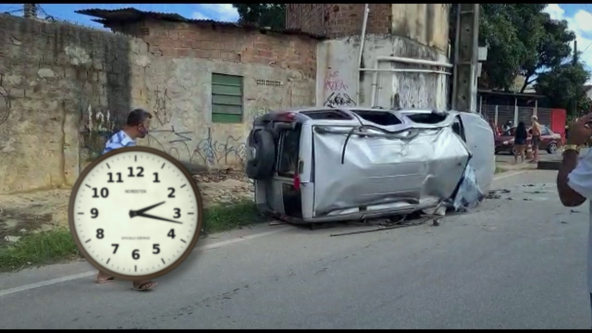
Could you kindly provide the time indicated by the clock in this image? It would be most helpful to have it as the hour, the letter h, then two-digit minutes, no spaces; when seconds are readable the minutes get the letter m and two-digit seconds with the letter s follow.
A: 2h17
